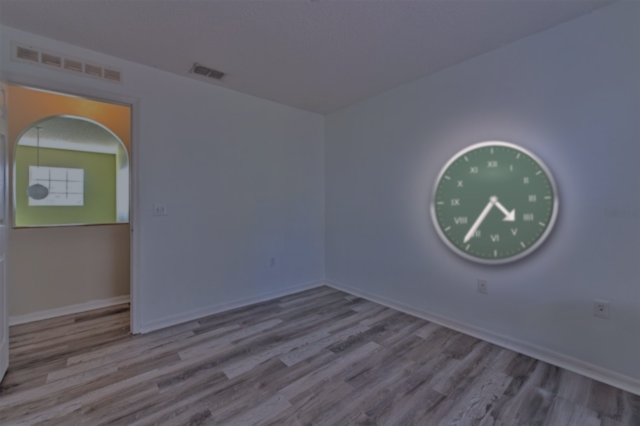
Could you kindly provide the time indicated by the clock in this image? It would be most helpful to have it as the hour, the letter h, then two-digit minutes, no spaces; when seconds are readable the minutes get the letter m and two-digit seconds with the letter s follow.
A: 4h36
